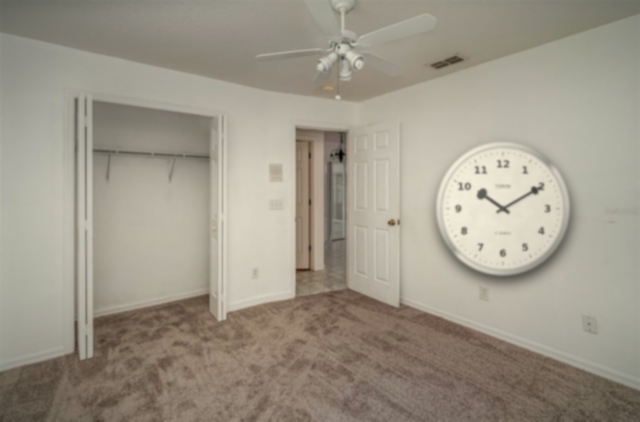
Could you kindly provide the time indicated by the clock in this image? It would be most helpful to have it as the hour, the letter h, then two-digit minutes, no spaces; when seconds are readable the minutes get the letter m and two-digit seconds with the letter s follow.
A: 10h10
